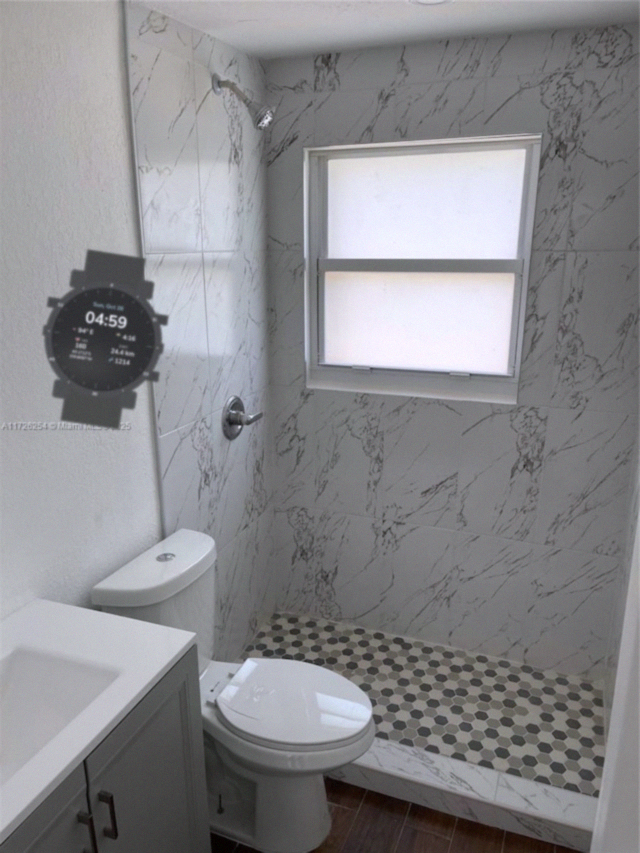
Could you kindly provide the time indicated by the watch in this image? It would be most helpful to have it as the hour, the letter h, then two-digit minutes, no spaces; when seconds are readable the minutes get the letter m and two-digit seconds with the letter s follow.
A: 4h59
